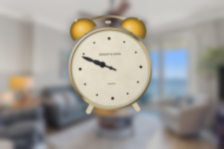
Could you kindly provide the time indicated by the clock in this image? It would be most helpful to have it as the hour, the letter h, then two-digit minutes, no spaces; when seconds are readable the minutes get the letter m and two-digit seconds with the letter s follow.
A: 9h49
